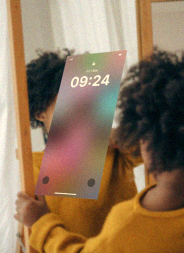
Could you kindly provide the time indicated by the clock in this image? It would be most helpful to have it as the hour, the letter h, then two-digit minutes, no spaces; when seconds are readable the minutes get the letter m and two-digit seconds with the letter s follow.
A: 9h24
